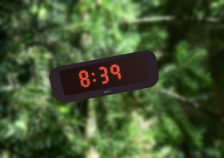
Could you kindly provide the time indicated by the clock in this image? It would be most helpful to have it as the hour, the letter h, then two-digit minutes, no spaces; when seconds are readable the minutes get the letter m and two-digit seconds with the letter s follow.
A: 8h39
